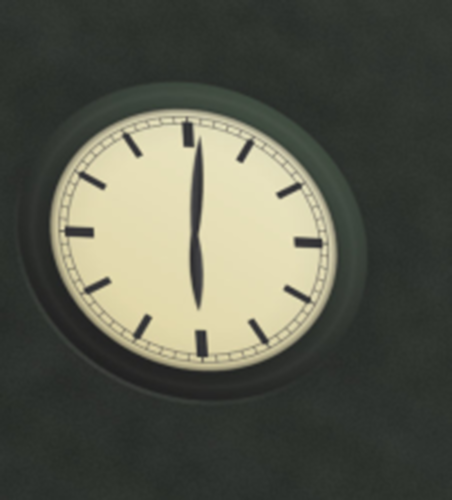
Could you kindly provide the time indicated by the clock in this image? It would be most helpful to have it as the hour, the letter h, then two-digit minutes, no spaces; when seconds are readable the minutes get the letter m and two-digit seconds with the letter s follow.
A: 6h01
